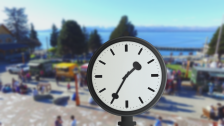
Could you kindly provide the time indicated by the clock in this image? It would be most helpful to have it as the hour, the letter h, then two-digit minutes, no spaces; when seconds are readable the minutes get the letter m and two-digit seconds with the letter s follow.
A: 1h35
